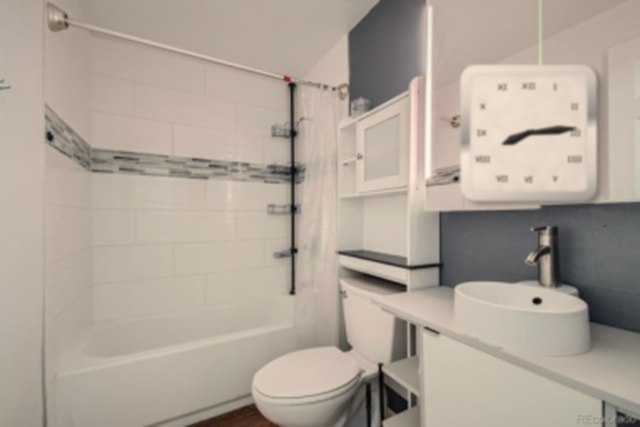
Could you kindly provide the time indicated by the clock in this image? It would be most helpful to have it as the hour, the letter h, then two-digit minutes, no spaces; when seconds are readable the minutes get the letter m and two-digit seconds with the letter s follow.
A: 8h14
